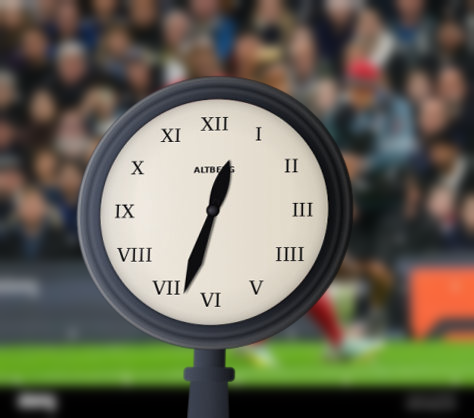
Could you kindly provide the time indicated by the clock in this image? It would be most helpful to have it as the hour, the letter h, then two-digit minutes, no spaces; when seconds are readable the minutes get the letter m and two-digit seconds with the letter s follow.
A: 12h33
